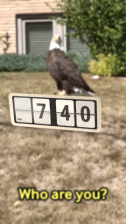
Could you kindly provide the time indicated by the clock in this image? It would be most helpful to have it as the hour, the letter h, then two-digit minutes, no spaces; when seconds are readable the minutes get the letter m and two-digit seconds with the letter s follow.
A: 7h40
